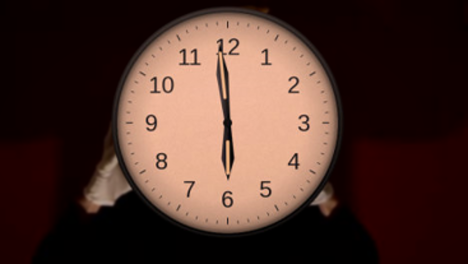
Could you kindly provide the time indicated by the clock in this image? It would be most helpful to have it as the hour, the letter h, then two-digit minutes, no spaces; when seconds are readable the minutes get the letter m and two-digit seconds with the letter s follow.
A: 5h59
